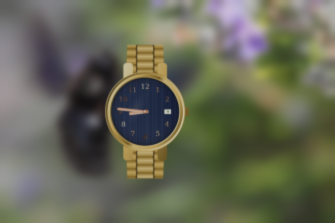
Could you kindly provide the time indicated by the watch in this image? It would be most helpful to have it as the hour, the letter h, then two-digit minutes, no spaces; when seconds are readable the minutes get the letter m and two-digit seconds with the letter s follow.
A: 8h46
